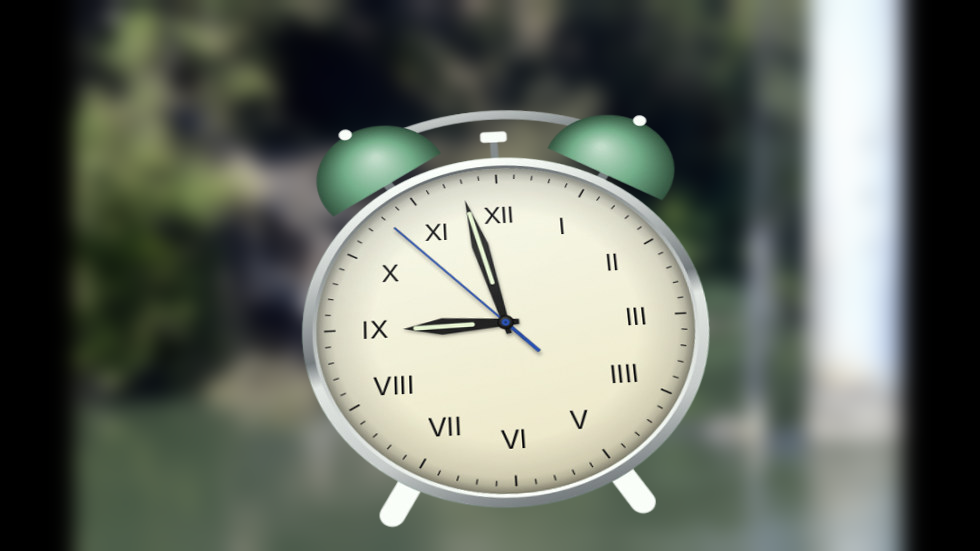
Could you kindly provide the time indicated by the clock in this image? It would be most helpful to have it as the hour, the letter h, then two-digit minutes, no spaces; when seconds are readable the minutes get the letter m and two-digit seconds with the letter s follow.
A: 8h57m53s
